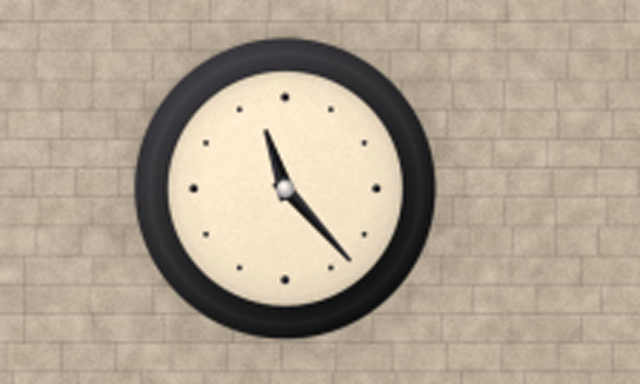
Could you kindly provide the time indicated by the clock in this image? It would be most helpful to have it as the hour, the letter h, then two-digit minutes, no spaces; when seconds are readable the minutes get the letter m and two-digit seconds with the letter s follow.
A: 11h23
